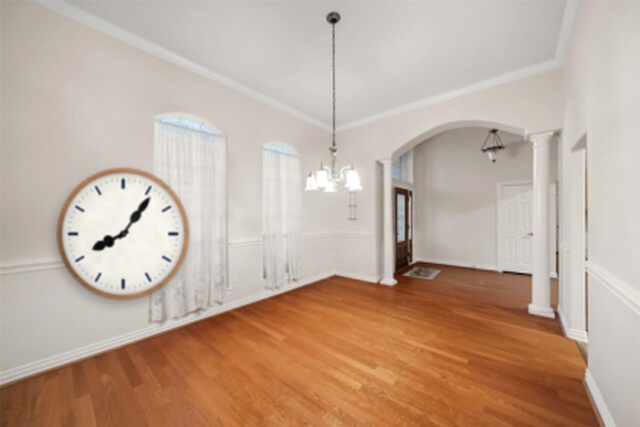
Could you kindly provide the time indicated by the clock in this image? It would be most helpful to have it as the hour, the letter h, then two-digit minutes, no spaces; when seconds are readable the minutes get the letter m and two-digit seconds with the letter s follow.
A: 8h06
